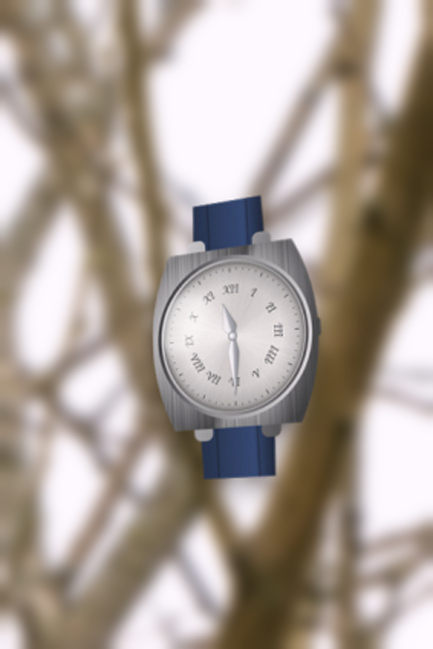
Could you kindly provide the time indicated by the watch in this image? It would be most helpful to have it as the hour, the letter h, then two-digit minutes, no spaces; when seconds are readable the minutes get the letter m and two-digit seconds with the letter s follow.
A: 11h30
